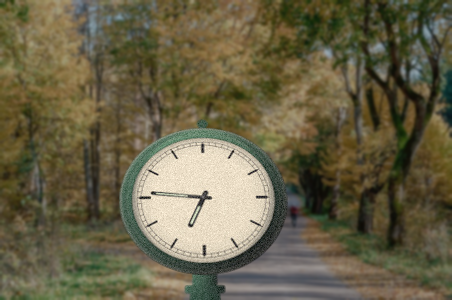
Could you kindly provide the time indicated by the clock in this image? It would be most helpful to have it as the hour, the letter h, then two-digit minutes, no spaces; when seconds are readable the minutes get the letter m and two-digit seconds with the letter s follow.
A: 6h46
